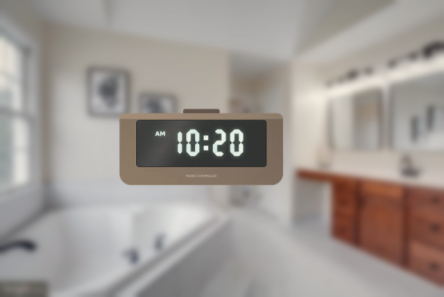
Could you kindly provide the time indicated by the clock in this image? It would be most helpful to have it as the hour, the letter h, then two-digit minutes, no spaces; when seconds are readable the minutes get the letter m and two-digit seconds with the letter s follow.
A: 10h20
